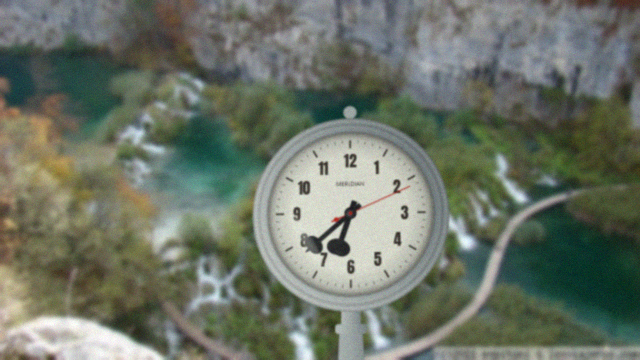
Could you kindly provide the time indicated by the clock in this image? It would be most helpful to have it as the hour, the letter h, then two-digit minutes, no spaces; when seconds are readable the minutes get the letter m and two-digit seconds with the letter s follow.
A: 6h38m11s
